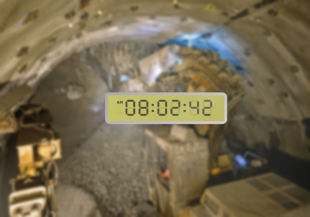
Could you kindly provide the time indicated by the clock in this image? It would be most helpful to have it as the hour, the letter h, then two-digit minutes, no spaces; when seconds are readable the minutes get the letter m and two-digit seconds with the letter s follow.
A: 8h02m42s
